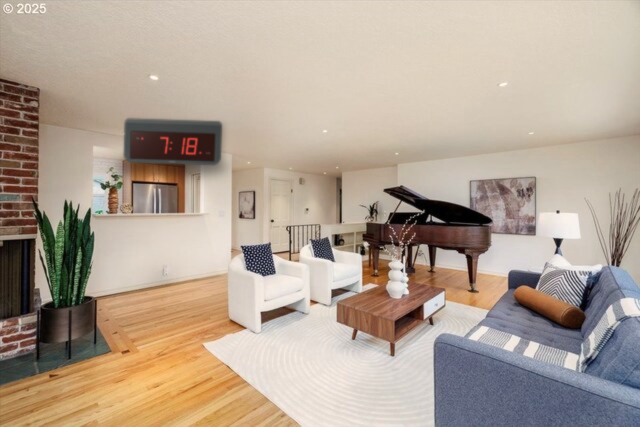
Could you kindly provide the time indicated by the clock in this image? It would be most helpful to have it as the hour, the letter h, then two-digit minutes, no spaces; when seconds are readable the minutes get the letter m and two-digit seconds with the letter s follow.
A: 7h18
